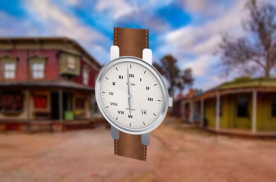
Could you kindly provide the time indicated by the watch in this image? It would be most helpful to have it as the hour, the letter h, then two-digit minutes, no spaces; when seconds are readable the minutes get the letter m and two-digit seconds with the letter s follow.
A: 5h59
